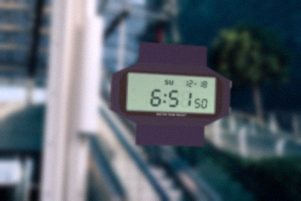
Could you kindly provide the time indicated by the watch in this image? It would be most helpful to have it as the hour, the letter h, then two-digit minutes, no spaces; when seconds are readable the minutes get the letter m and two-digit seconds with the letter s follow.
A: 6h51m50s
